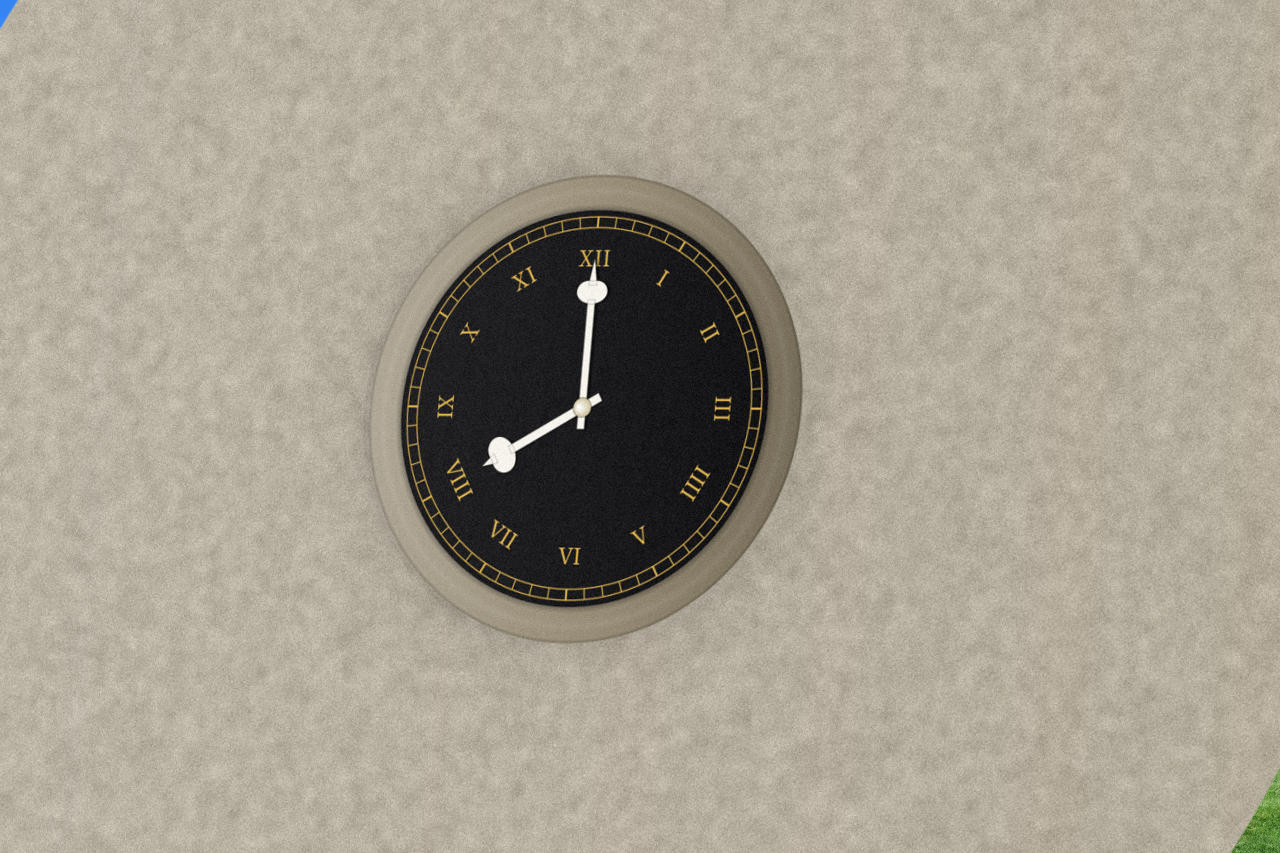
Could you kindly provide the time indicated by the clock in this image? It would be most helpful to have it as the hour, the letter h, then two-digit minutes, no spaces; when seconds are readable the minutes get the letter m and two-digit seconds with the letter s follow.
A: 8h00
